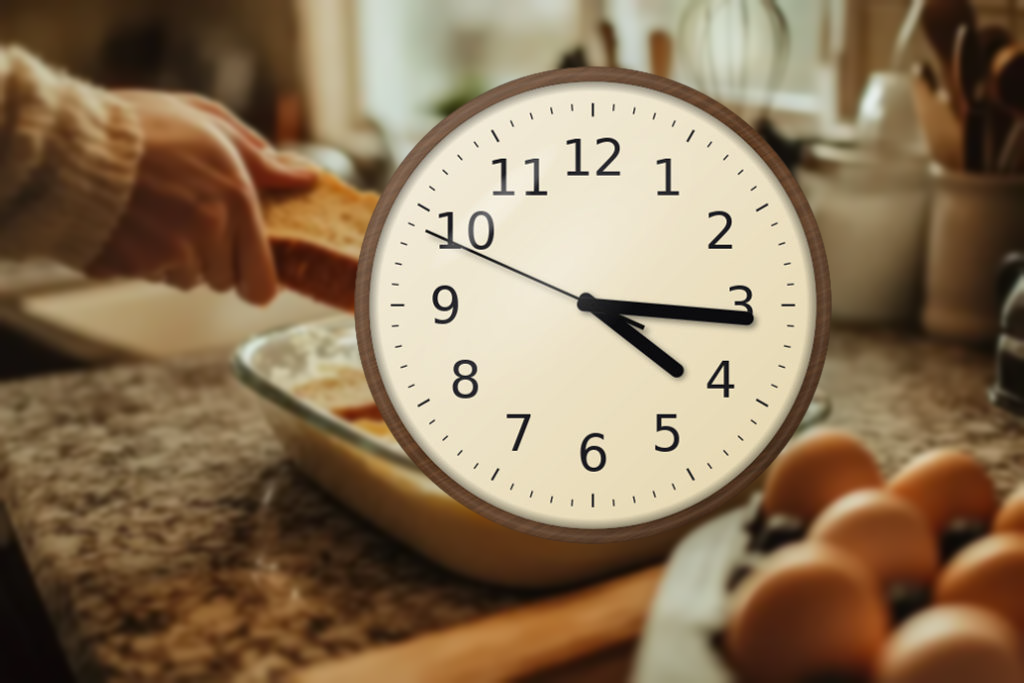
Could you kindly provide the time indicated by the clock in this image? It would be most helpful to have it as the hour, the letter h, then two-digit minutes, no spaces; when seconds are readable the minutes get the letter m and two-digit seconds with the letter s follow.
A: 4h15m49s
